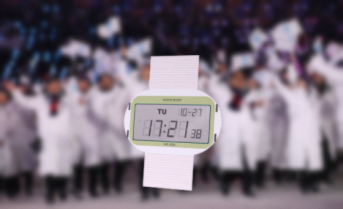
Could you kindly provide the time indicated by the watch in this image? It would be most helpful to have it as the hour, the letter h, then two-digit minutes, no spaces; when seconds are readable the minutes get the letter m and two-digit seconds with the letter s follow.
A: 17h21
